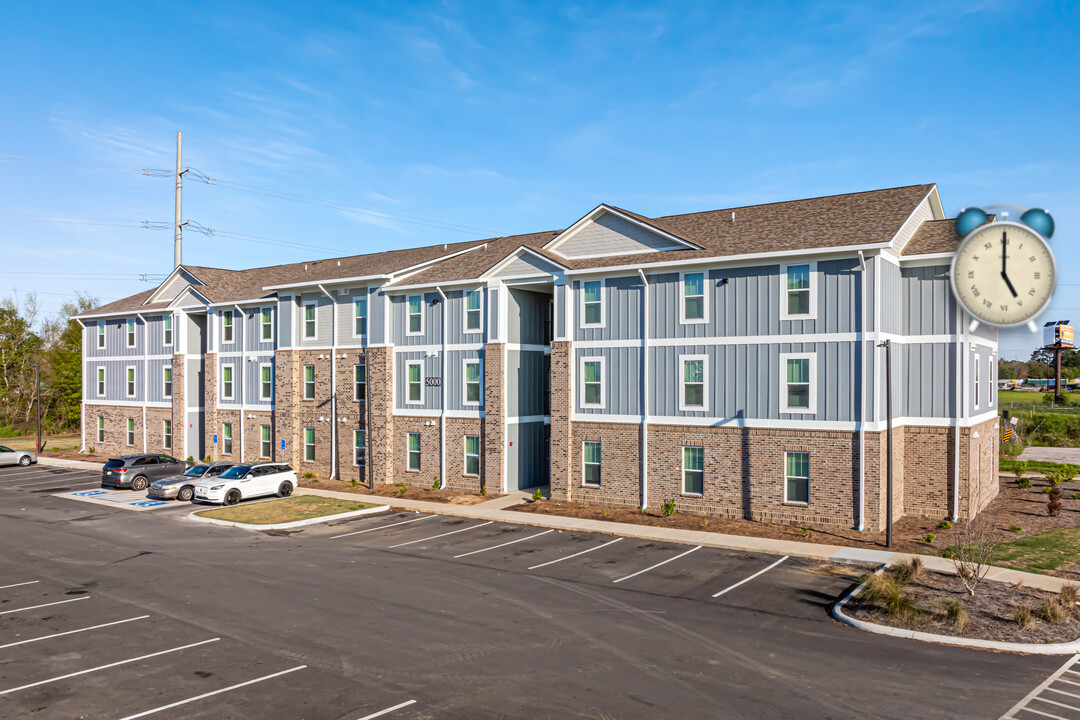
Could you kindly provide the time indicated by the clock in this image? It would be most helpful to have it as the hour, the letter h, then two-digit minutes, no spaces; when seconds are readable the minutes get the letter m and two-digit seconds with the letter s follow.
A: 5h00
